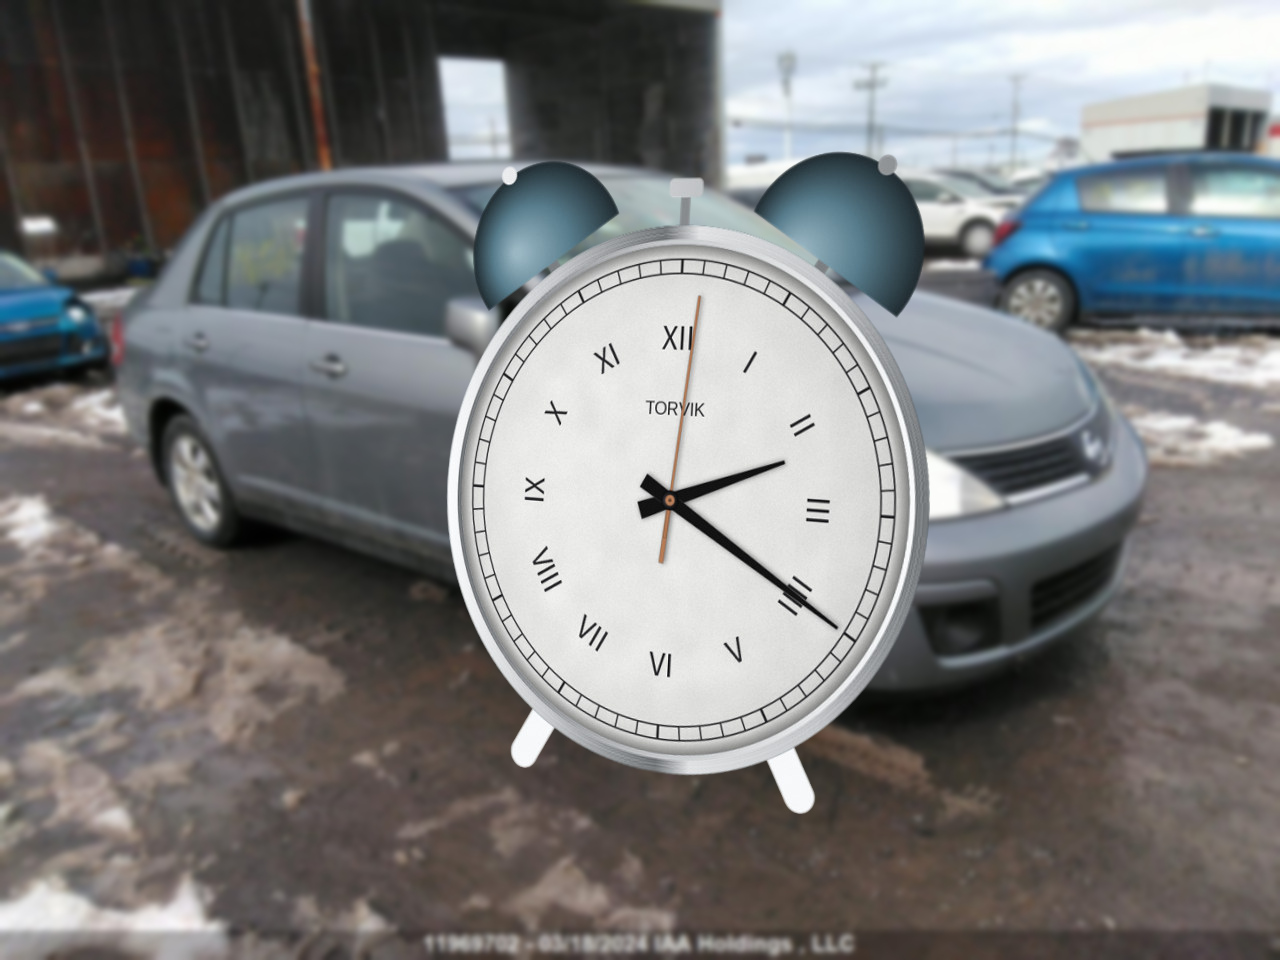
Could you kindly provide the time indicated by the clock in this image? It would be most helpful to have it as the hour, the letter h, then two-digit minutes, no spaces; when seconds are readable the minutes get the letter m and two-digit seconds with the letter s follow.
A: 2h20m01s
